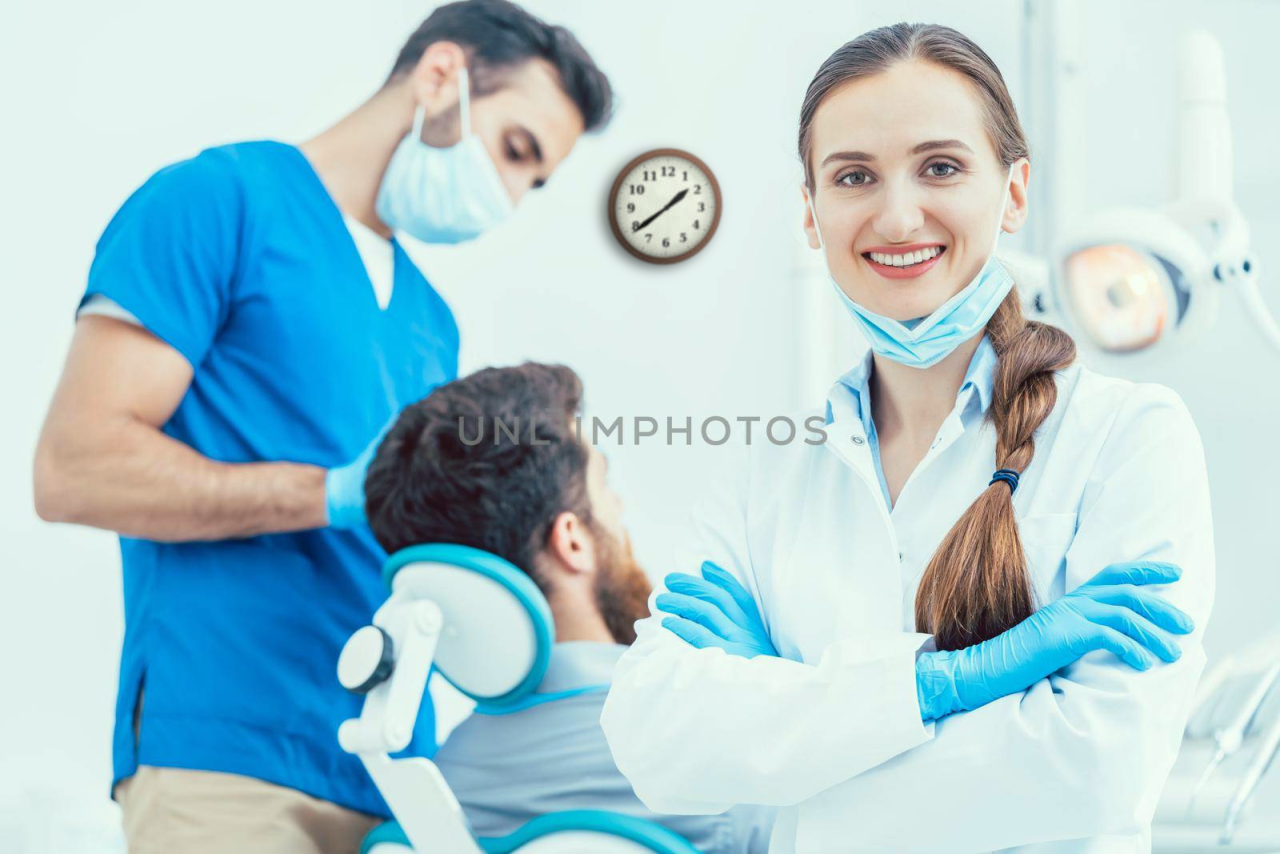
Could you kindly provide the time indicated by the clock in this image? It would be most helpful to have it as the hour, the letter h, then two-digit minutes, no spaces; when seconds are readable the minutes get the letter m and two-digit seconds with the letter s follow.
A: 1h39
